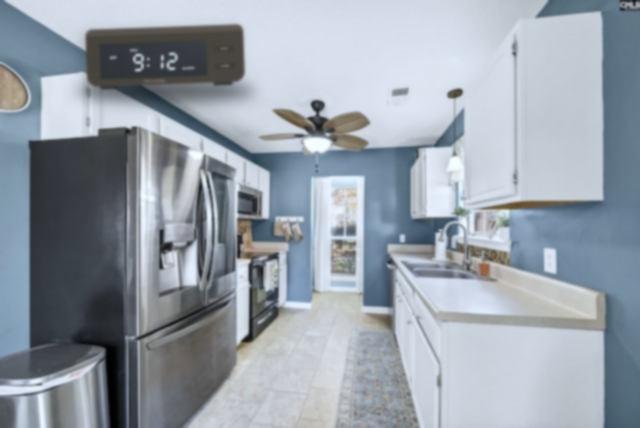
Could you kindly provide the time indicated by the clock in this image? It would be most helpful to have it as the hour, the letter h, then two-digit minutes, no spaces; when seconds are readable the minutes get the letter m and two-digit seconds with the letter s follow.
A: 9h12
